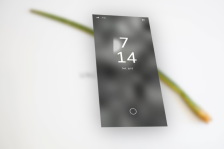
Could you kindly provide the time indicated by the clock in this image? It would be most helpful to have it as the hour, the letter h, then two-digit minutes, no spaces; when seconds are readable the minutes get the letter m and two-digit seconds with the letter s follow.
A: 7h14
